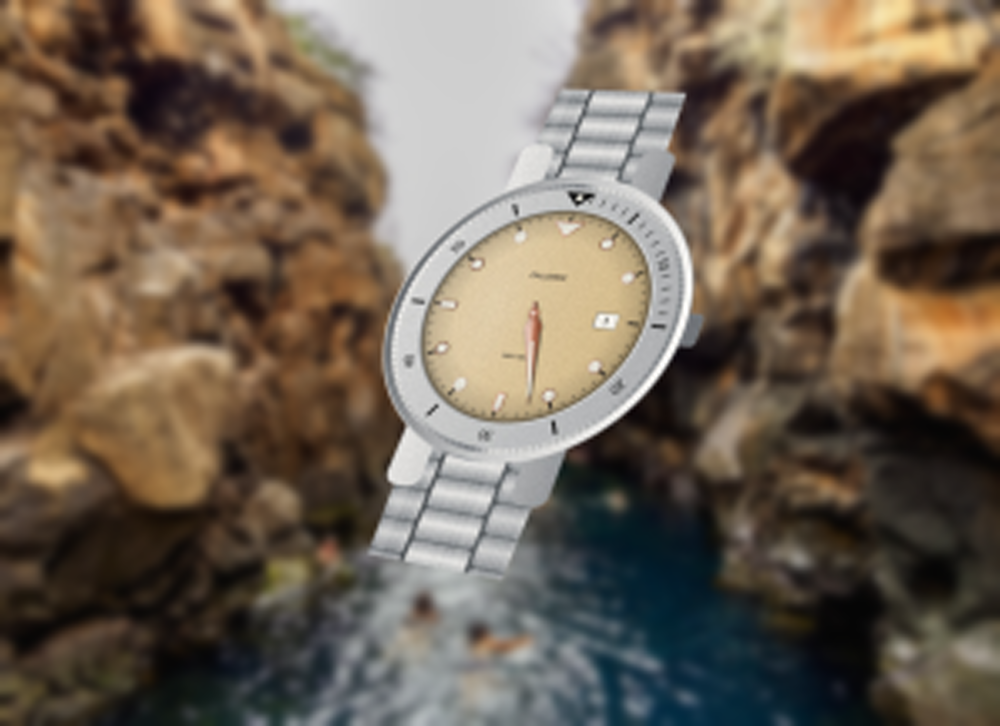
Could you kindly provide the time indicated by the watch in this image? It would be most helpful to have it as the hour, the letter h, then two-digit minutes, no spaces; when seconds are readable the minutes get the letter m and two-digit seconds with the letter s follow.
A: 5h27
